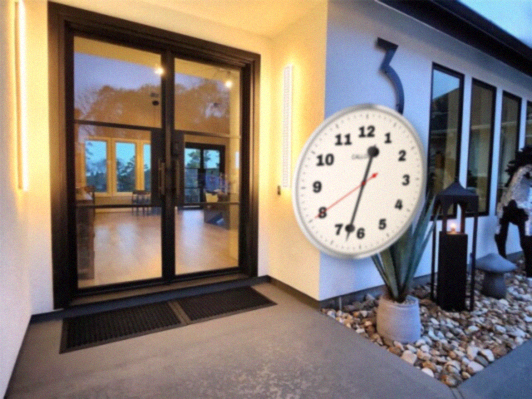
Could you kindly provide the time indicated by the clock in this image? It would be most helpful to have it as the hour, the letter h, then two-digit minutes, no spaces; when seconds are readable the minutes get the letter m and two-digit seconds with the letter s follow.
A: 12h32m40s
